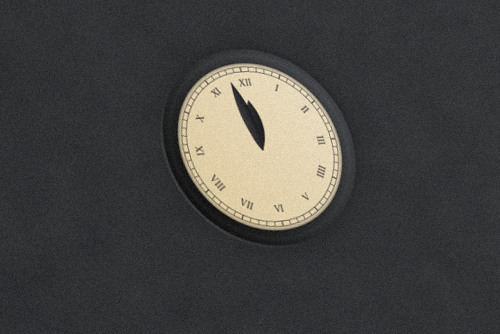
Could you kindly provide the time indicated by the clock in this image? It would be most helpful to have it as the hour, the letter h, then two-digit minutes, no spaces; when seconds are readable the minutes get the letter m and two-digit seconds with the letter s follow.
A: 11h58
